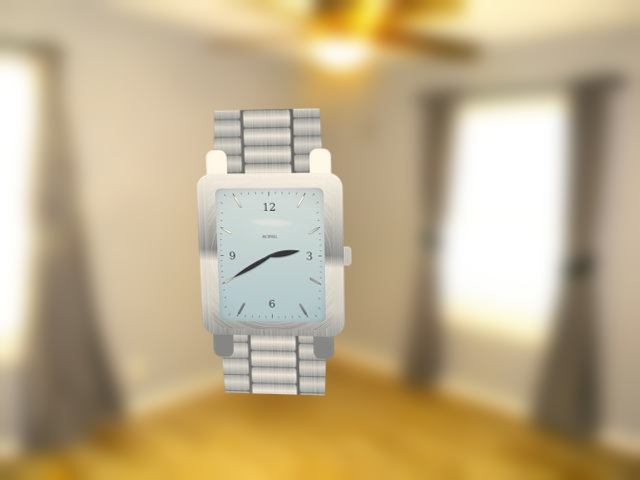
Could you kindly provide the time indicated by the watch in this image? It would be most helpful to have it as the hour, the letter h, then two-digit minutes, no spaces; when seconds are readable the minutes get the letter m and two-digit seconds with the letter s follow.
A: 2h40
